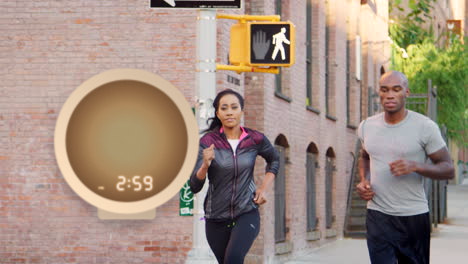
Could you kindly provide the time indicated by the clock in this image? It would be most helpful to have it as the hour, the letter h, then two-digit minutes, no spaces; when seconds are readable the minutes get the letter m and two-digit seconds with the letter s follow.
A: 2h59
